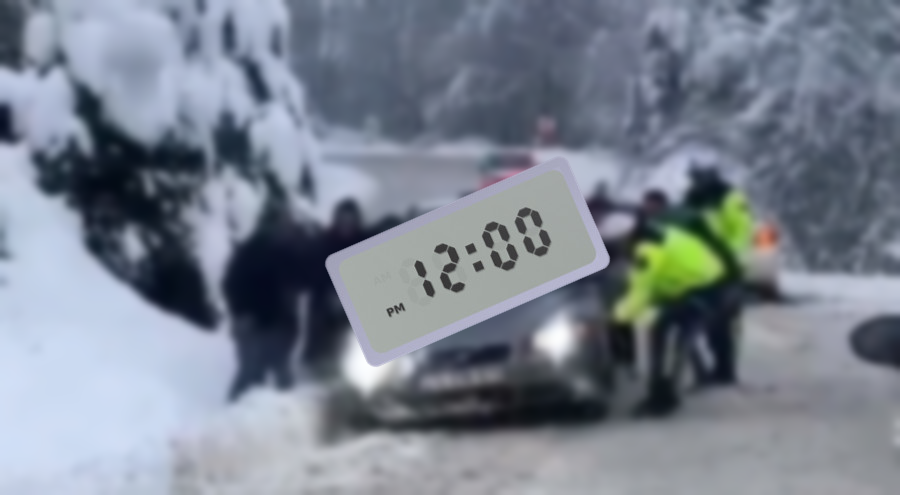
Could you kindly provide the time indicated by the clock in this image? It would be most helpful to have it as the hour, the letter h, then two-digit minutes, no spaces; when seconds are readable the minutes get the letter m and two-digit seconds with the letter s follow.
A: 12h00
